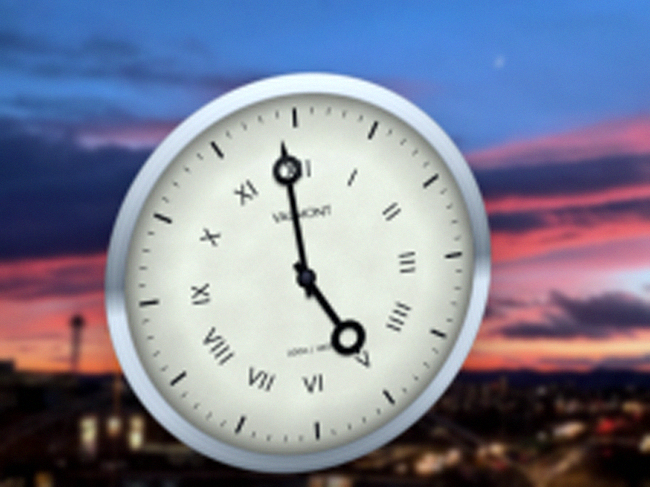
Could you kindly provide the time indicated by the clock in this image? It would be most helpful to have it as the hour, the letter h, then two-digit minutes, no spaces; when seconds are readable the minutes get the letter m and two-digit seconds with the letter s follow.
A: 4h59
